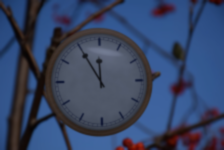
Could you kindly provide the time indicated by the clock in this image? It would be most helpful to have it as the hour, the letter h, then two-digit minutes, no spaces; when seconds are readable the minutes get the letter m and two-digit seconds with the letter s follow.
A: 11h55
